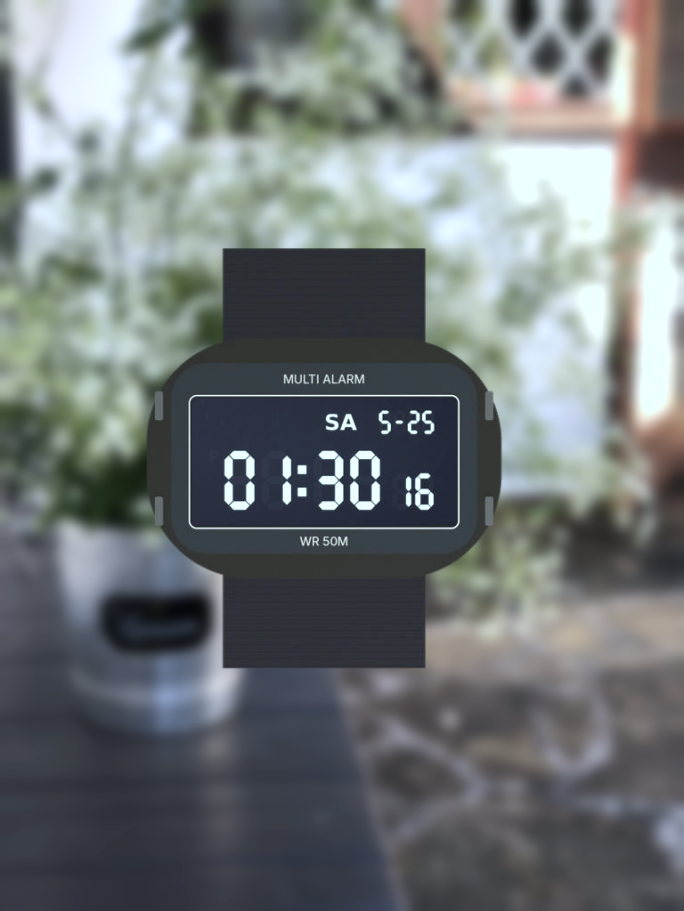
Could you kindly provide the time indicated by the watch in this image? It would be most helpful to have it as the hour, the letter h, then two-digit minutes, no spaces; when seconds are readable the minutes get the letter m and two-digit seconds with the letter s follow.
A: 1h30m16s
